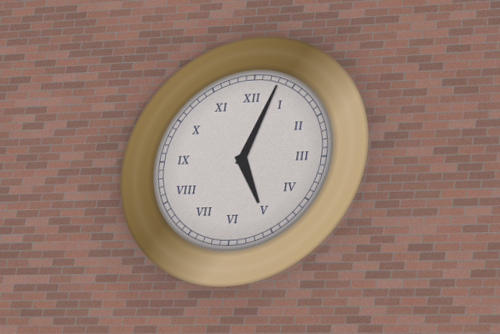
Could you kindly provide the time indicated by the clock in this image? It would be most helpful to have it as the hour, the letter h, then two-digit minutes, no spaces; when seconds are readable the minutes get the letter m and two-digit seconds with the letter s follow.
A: 5h03
